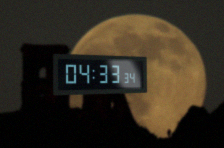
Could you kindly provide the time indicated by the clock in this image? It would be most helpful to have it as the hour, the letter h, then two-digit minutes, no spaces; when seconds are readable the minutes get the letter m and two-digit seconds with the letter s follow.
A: 4h33m34s
